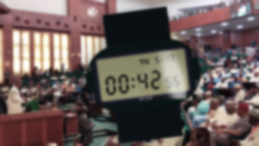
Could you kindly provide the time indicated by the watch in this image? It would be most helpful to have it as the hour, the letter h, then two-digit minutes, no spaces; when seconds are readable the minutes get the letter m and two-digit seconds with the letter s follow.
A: 0h42
